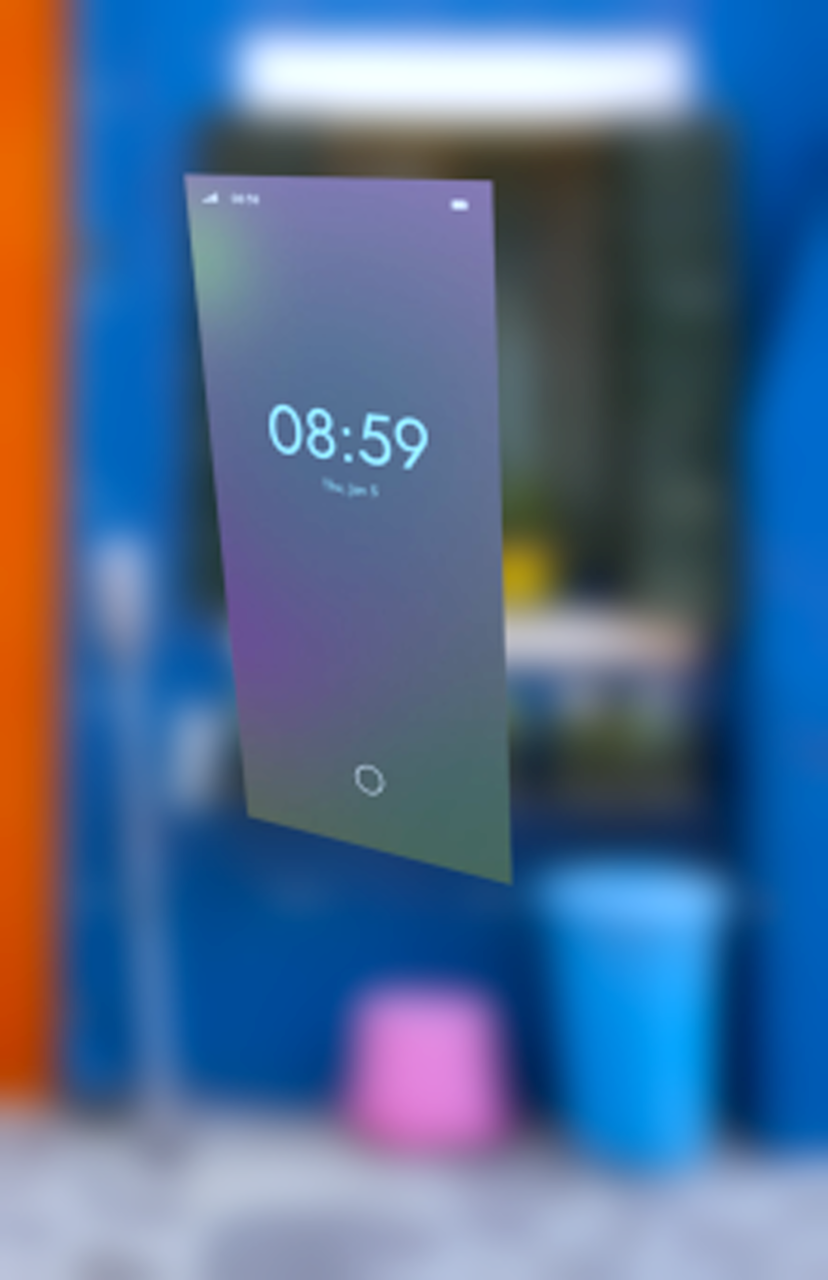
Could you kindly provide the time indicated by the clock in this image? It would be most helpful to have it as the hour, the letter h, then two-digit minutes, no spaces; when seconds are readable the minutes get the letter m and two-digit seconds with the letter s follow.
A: 8h59
